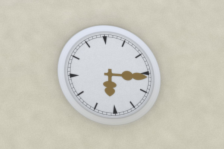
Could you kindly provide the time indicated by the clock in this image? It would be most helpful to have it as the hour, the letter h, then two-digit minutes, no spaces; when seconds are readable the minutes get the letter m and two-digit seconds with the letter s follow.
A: 6h16
